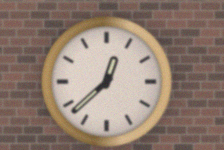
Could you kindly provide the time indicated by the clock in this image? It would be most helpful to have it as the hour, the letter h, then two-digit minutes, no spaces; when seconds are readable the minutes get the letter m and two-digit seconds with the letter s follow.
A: 12h38
